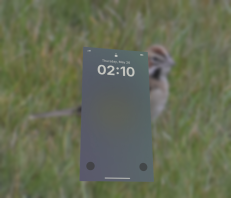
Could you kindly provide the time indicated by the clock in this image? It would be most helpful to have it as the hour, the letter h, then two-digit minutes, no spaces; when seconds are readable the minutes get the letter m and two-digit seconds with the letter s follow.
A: 2h10
